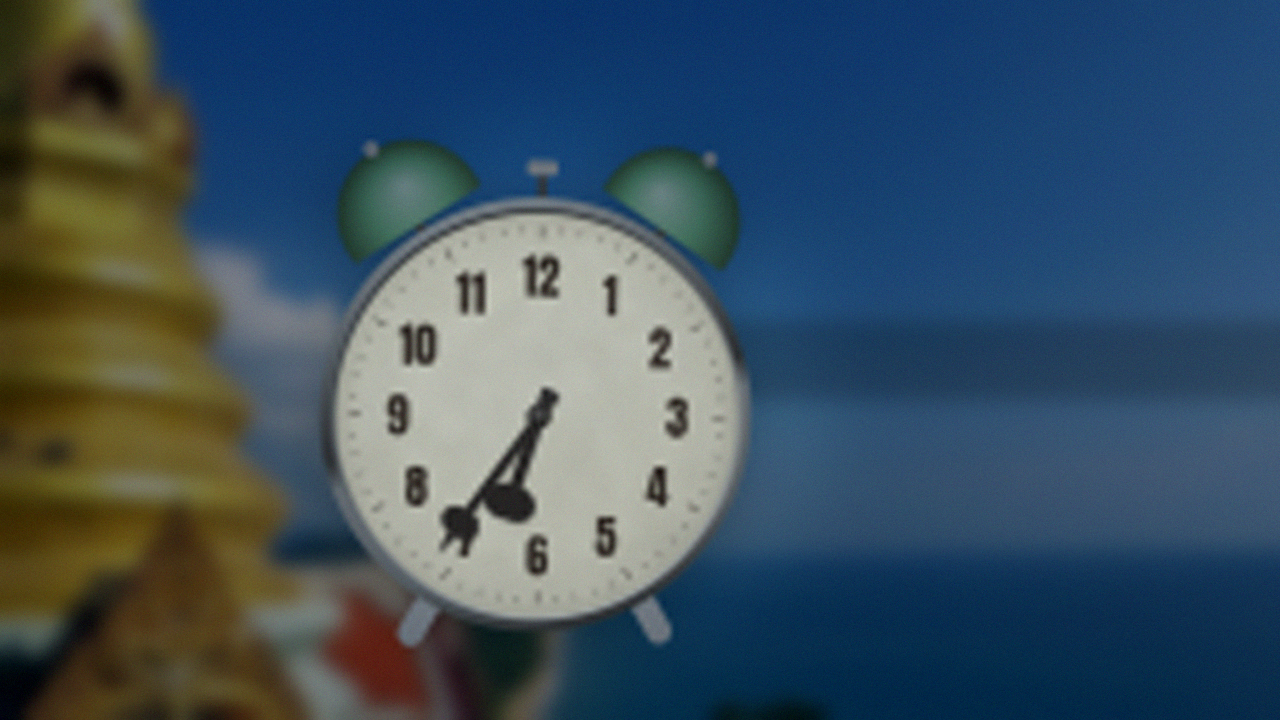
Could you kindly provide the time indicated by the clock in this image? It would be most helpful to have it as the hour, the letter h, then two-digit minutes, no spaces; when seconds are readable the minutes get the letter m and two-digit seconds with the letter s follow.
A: 6h36
